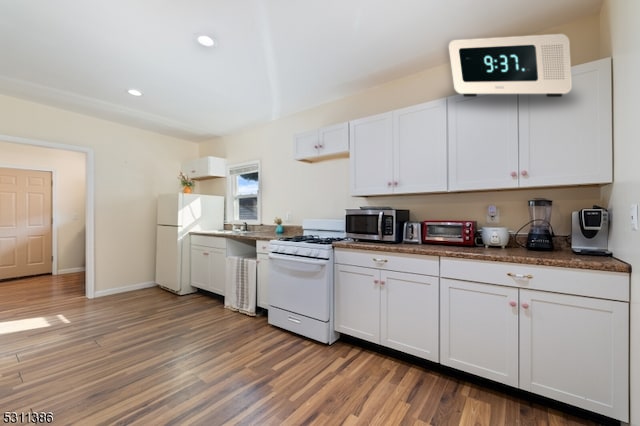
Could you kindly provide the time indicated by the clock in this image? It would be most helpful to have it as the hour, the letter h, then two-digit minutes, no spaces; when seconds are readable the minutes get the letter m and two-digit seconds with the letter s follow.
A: 9h37
